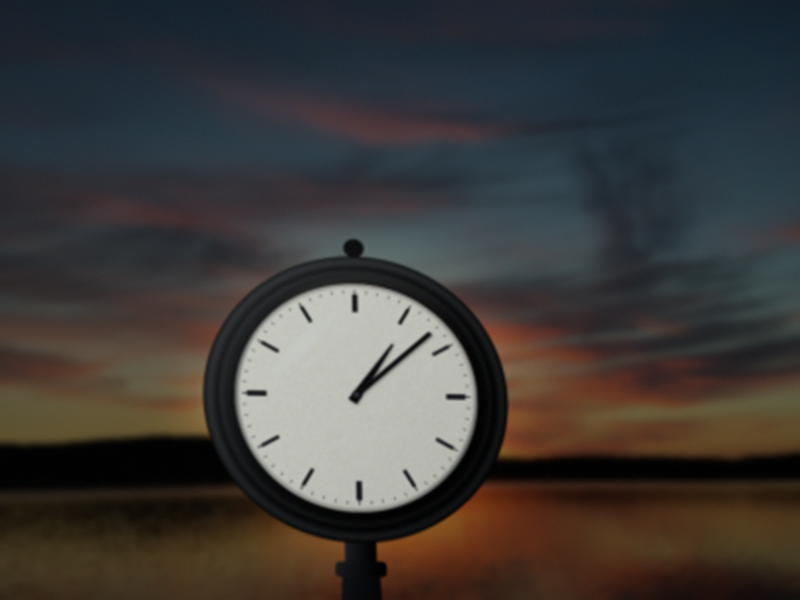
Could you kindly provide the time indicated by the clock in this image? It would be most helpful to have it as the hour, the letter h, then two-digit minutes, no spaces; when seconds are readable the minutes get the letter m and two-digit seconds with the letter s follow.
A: 1h08
